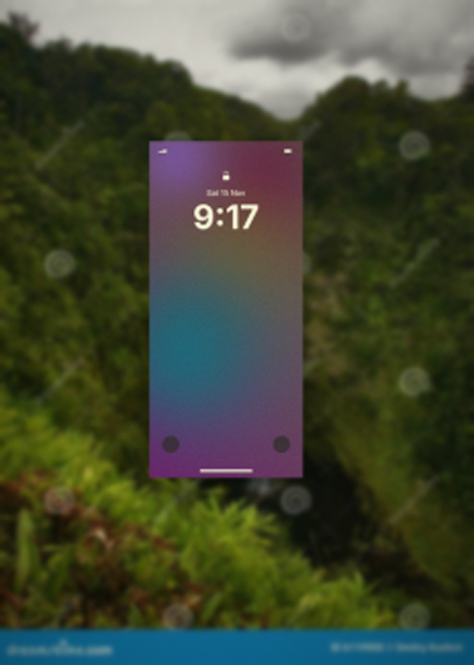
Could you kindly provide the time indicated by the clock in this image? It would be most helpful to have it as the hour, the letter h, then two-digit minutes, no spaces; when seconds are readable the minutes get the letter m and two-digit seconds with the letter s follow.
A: 9h17
